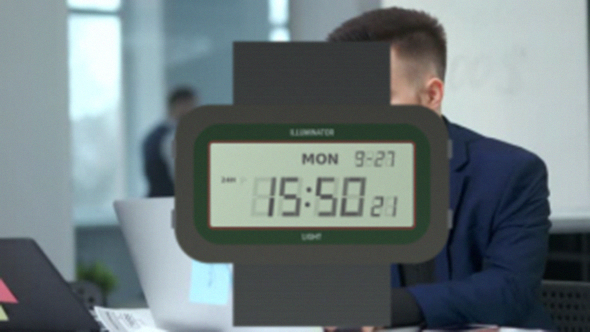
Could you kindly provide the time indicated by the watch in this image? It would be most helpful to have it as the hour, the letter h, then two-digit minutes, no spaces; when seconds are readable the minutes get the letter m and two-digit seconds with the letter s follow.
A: 15h50m21s
